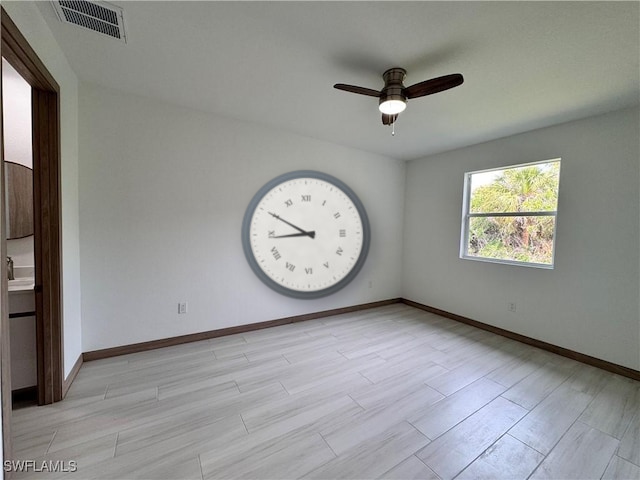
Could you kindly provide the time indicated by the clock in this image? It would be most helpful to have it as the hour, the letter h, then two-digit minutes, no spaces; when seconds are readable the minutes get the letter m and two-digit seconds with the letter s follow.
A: 8h50
